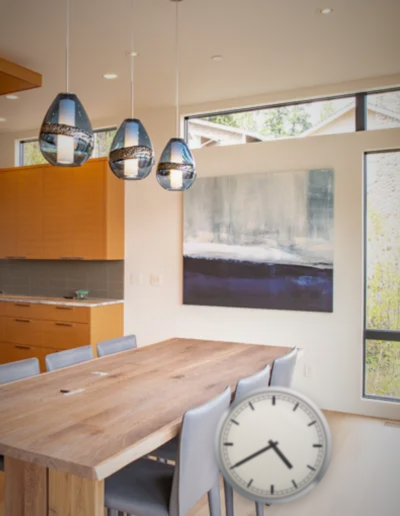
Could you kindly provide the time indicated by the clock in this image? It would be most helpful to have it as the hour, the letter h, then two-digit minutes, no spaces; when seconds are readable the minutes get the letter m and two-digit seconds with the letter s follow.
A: 4h40
